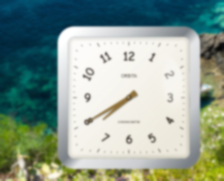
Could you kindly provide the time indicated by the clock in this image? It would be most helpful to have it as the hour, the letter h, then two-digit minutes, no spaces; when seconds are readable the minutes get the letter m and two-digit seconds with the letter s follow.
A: 7h40
